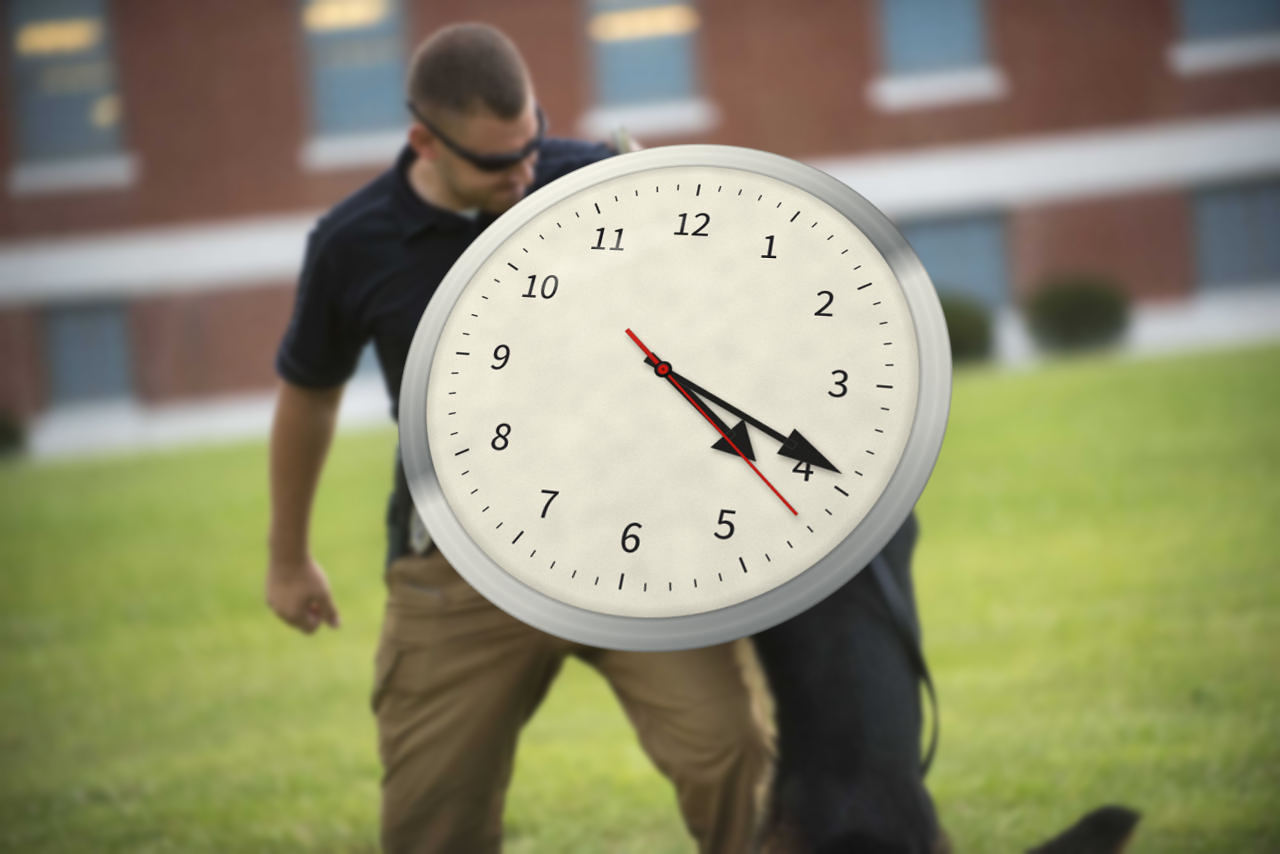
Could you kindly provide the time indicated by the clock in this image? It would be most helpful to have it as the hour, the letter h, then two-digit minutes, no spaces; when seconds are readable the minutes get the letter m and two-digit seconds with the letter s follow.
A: 4h19m22s
